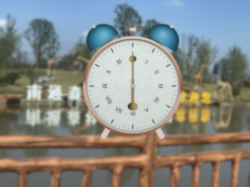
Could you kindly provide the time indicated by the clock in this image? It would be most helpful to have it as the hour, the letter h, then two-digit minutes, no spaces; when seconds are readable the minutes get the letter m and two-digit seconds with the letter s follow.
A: 6h00
